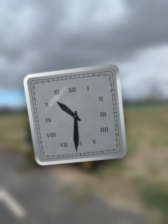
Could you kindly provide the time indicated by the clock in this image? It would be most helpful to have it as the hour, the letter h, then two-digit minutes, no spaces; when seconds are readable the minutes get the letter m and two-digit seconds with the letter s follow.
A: 10h31
